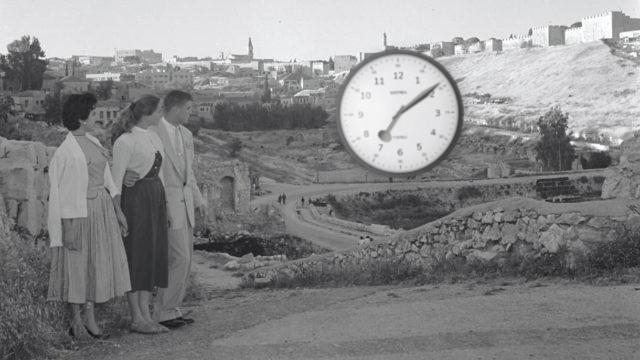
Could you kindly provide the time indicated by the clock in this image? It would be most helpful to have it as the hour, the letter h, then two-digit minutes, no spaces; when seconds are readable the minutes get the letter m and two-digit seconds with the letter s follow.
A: 7h09
